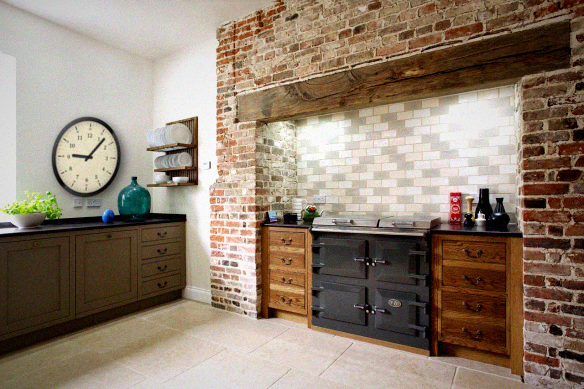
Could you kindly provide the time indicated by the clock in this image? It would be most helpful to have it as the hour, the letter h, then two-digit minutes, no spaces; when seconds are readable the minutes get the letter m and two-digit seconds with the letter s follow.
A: 9h07
